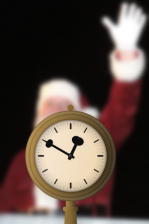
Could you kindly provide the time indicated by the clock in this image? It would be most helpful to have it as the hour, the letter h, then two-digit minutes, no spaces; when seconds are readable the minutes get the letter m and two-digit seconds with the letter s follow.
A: 12h50
